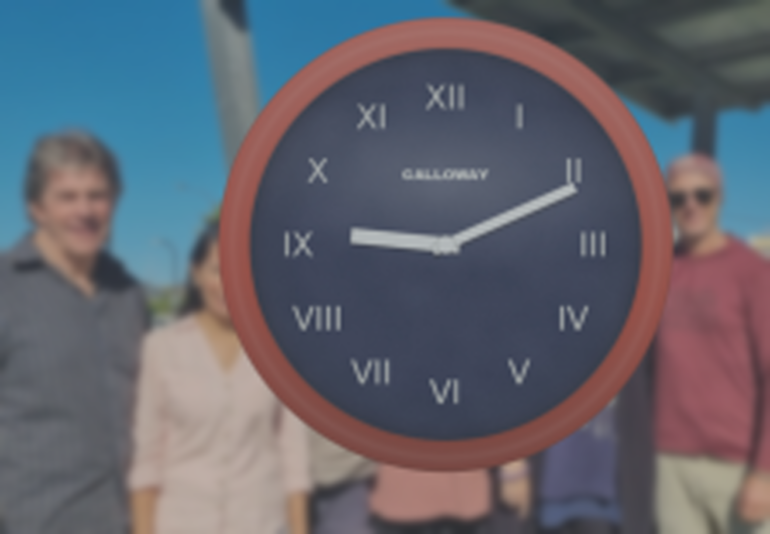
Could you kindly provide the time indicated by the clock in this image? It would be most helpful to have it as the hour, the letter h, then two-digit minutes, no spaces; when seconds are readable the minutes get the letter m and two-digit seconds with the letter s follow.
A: 9h11
